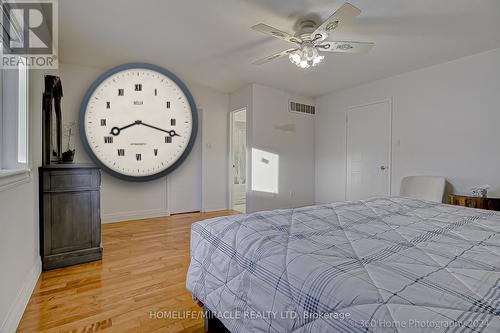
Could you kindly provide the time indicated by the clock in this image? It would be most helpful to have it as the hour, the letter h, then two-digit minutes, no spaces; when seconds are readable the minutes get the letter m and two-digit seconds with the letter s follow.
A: 8h18
